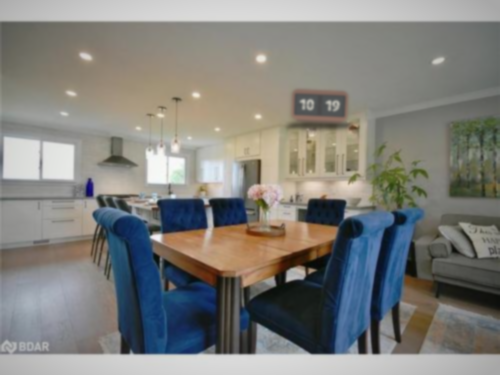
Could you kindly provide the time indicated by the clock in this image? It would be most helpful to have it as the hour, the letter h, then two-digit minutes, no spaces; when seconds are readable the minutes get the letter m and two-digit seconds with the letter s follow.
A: 10h19
